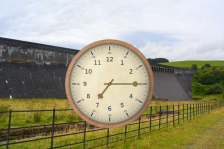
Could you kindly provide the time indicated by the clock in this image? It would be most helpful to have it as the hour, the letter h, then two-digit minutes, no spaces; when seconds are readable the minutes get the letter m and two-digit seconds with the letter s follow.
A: 7h15
